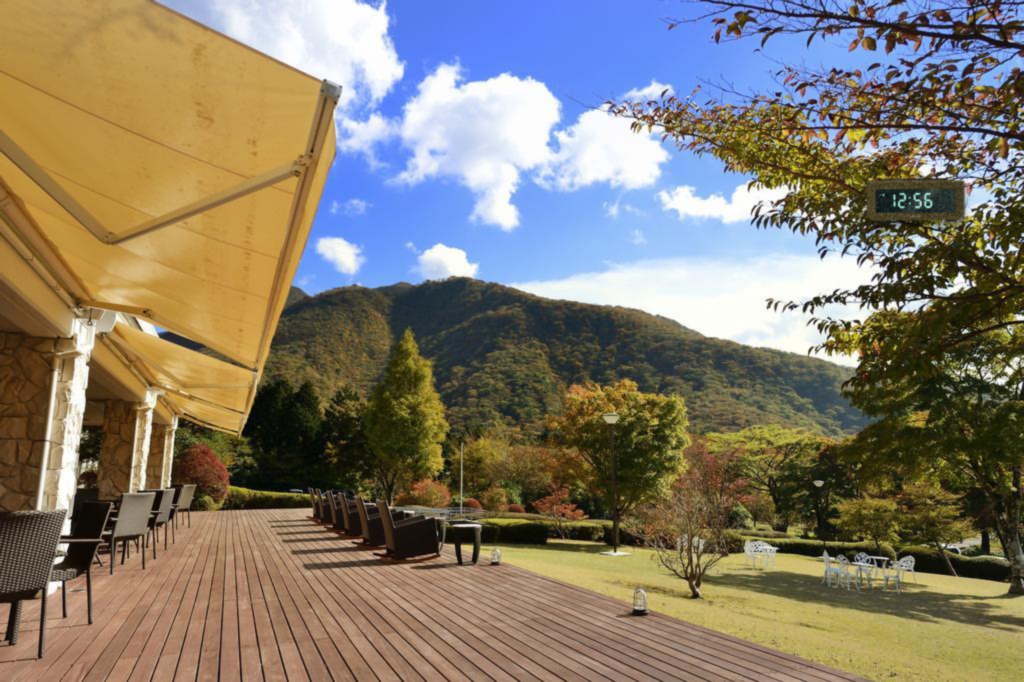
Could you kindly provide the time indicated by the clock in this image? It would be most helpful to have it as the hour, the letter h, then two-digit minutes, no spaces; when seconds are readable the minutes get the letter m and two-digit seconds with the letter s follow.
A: 12h56
